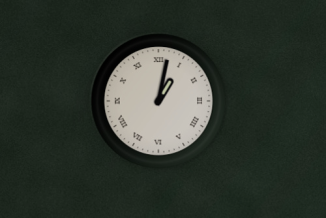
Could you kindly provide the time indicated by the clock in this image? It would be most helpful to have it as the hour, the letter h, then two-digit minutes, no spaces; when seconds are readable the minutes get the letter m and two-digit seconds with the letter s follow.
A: 1h02
